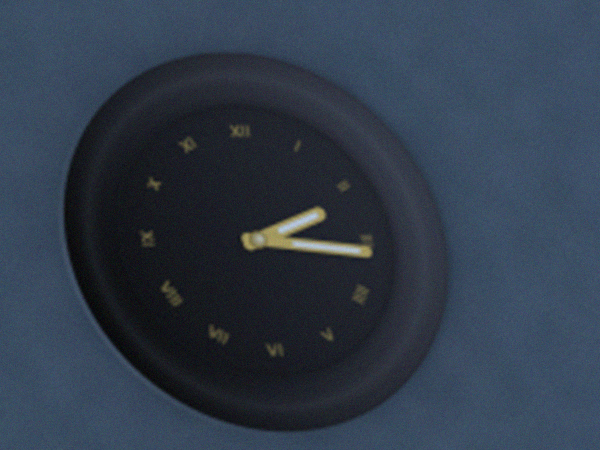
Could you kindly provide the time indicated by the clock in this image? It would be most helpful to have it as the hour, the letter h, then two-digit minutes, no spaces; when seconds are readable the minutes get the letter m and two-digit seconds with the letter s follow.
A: 2h16
